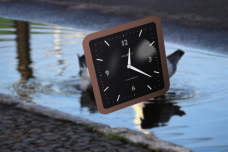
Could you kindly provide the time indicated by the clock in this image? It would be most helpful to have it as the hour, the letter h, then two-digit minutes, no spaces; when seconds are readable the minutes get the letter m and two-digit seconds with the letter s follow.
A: 12h22
